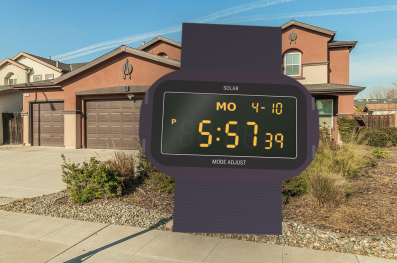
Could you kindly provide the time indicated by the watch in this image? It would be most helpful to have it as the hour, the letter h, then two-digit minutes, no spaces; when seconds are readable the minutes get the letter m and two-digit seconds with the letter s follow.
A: 5h57m39s
